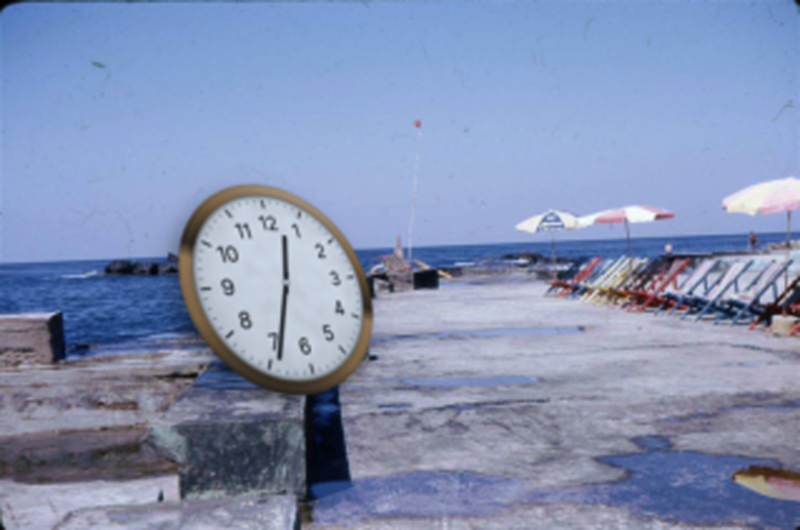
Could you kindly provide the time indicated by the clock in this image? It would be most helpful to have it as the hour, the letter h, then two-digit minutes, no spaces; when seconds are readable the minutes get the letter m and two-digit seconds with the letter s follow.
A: 12h34
